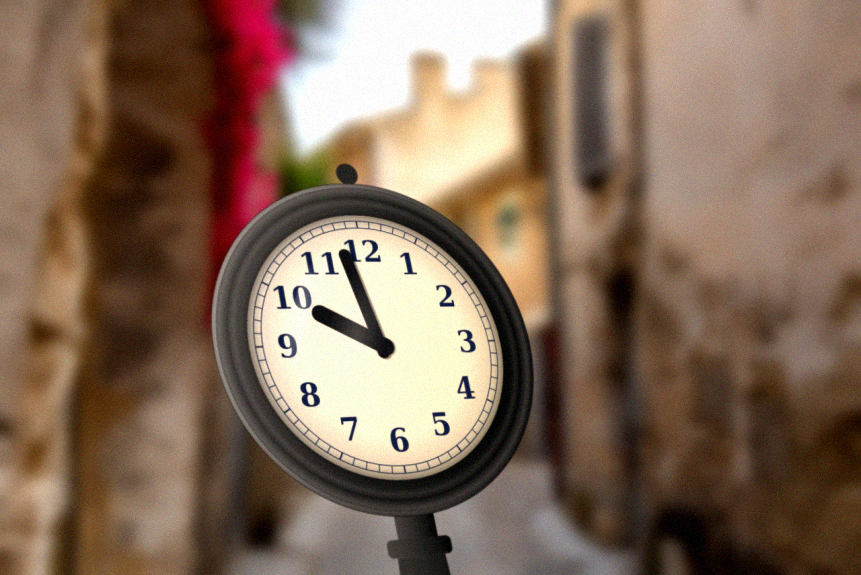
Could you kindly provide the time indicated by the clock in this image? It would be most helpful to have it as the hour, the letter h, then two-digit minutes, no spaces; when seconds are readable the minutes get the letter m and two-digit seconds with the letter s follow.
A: 9h58
